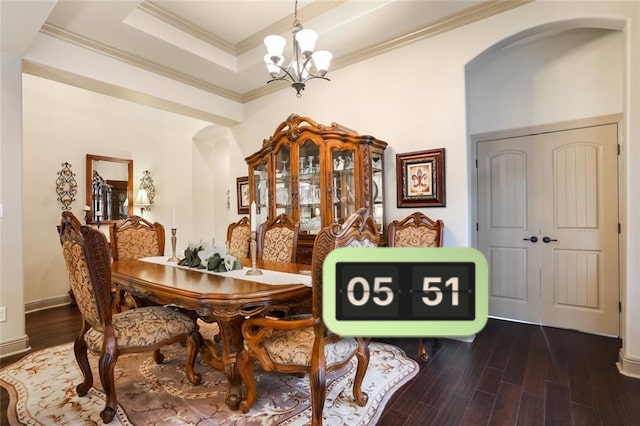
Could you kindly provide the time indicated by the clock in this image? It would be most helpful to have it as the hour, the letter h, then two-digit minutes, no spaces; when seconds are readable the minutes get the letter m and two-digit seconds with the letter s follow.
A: 5h51
